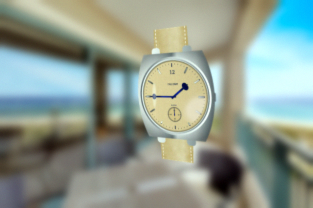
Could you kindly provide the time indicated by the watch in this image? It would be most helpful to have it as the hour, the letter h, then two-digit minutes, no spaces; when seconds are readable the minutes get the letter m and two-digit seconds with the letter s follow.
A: 1h45
